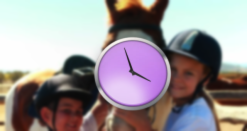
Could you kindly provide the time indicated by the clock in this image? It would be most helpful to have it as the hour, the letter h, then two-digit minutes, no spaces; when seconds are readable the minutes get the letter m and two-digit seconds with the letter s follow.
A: 3h57
